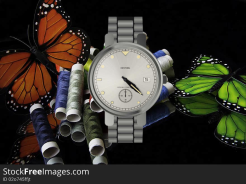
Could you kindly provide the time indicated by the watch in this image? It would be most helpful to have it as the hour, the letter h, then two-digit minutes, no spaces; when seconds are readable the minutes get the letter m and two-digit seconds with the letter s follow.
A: 4h22
